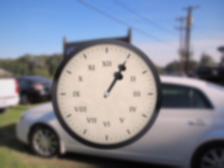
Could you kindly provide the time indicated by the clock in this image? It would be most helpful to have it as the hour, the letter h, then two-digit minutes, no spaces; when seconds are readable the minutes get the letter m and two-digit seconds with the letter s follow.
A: 1h05
